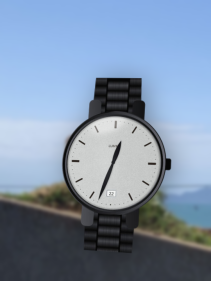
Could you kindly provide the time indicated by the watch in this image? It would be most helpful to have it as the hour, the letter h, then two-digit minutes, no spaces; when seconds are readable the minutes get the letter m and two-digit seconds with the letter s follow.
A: 12h33
